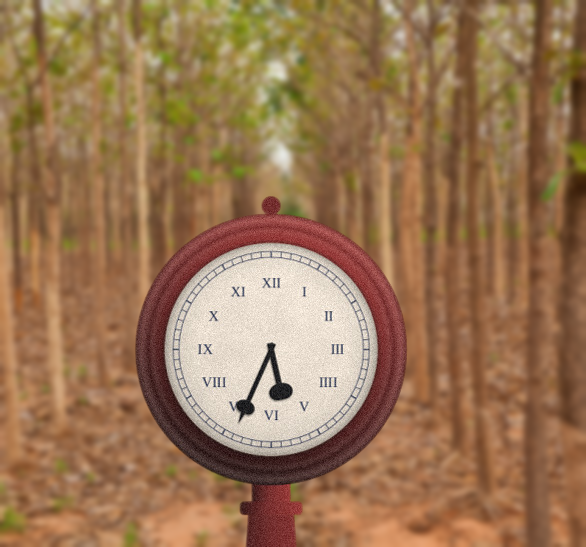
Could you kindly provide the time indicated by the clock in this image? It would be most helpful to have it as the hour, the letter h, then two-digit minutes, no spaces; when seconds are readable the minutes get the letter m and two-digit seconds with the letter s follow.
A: 5h34
